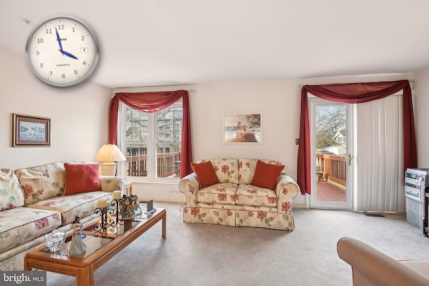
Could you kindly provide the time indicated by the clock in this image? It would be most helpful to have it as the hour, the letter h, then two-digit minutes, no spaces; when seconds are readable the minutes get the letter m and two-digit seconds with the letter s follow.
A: 3h58
